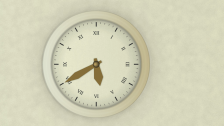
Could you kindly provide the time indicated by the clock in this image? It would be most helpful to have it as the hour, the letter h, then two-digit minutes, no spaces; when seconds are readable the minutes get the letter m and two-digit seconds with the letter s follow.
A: 5h40
